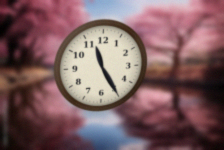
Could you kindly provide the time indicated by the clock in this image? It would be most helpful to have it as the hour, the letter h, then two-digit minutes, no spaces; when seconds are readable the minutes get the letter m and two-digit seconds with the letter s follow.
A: 11h25
